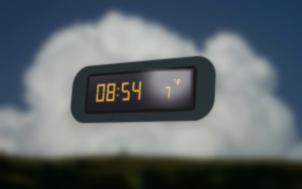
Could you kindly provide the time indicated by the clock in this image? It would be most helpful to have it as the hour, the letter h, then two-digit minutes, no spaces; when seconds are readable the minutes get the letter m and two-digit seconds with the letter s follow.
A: 8h54
